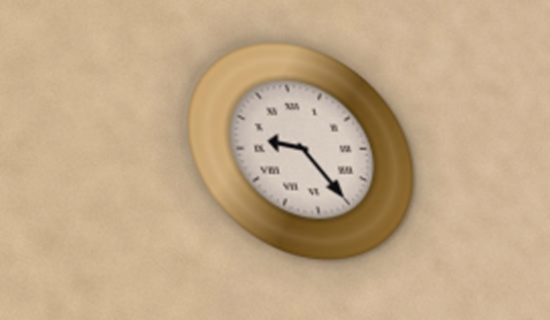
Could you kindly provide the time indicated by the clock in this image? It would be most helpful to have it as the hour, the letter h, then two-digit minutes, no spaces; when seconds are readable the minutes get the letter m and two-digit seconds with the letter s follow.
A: 9h25
